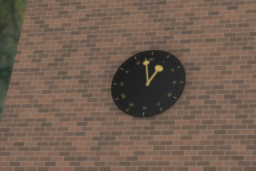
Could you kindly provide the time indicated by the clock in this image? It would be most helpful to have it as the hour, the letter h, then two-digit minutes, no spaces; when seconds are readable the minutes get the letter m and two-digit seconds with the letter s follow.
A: 12h58
